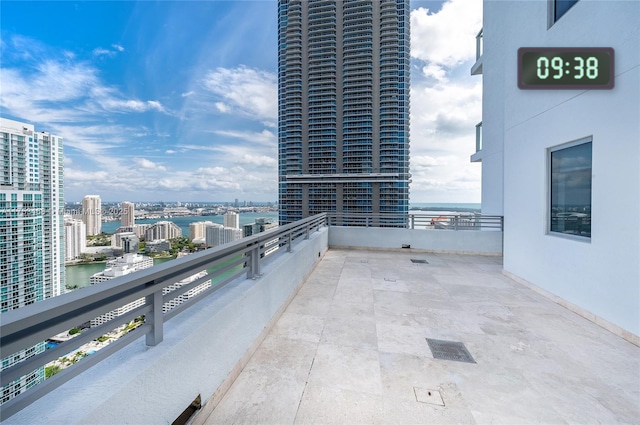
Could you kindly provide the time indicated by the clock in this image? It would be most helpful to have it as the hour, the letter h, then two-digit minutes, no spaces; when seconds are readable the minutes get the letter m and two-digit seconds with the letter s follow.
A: 9h38
